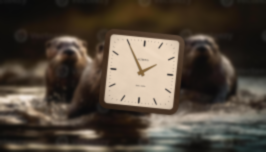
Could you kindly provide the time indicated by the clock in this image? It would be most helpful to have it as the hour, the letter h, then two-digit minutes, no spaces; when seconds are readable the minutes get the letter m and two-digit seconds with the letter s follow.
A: 1h55
